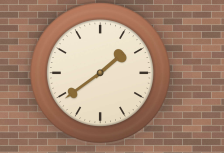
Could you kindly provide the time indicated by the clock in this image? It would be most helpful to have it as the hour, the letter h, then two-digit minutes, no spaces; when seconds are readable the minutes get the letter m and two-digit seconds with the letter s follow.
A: 1h39
